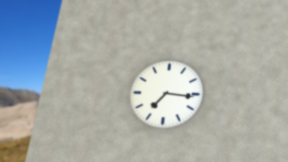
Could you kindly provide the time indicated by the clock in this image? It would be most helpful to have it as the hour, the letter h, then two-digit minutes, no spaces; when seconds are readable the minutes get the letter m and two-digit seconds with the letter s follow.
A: 7h16
